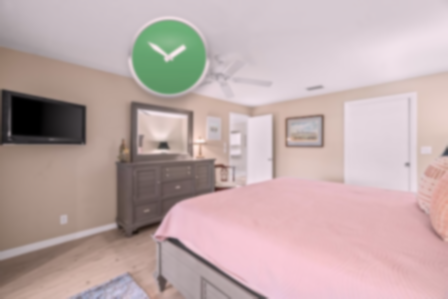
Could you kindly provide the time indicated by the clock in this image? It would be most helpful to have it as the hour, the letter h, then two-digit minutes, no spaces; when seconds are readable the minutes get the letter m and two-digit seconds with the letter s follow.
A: 1h51
